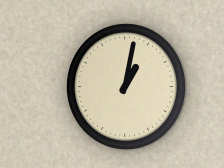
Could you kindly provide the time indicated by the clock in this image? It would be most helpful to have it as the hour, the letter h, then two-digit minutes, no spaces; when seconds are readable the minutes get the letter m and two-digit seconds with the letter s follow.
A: 1h02
